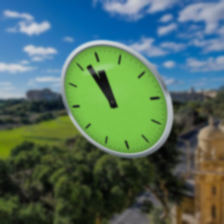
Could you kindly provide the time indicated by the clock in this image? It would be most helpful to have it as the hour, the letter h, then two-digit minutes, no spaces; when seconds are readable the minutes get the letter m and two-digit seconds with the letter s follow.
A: 11h57
